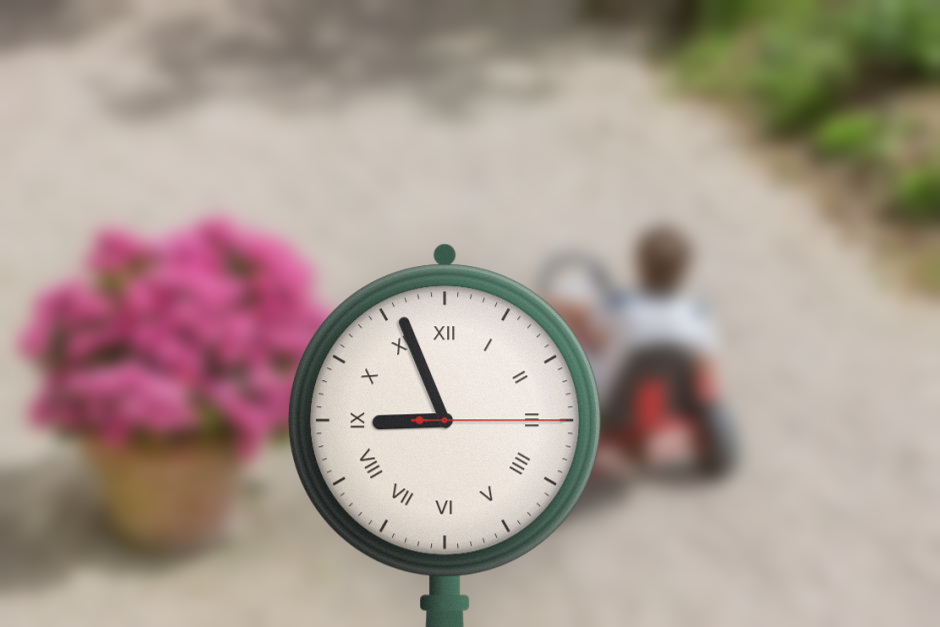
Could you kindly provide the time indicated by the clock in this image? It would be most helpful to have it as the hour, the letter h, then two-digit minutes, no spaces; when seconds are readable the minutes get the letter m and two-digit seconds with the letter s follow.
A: 8h56m15s
